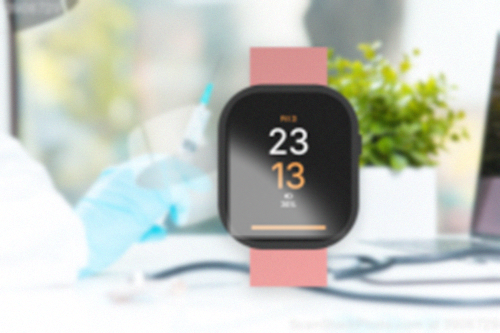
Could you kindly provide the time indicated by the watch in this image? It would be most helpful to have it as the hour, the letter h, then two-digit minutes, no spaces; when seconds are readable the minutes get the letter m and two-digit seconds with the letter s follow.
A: 23h13
